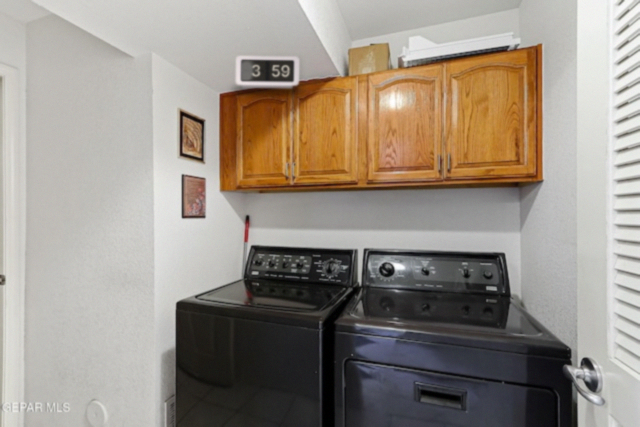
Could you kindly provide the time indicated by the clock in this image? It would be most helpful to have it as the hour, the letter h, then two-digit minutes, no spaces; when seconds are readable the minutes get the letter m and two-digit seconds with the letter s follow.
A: 3h59
